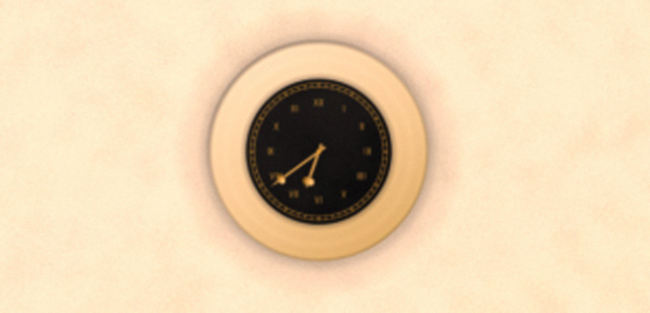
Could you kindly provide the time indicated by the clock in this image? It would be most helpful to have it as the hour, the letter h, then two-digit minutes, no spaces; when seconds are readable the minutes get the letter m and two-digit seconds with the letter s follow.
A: 6h39
